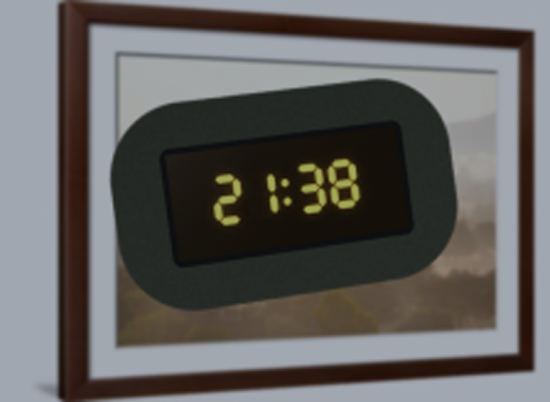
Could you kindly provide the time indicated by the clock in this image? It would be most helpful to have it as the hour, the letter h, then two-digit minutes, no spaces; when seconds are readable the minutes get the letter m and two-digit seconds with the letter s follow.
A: 21h38
